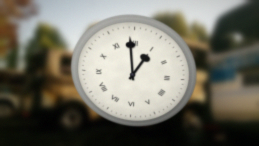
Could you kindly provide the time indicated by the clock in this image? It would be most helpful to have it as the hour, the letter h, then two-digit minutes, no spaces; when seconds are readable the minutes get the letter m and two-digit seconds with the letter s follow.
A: 12h59
